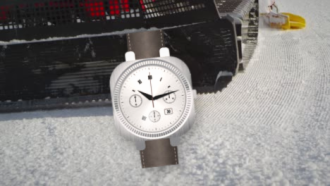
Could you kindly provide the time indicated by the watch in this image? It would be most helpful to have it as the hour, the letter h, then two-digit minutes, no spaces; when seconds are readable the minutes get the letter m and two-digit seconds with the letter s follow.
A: 10h13
